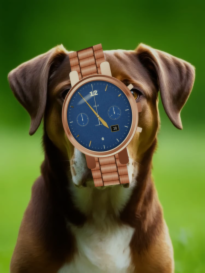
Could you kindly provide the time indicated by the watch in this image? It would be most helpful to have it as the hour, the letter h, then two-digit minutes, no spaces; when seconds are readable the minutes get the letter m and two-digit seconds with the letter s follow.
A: 4h55
